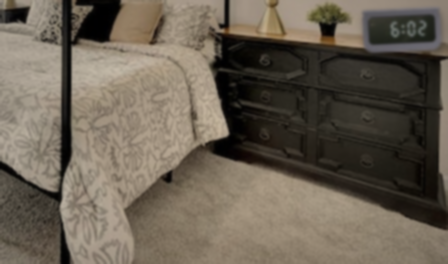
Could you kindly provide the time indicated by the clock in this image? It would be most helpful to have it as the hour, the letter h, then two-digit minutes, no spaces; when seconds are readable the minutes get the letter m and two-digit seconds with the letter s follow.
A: 6h02
